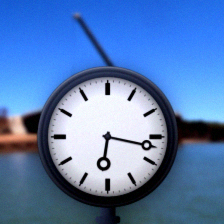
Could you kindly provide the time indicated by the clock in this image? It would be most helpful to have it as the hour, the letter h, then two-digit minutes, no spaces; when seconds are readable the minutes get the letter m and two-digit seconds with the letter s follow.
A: 6h17
